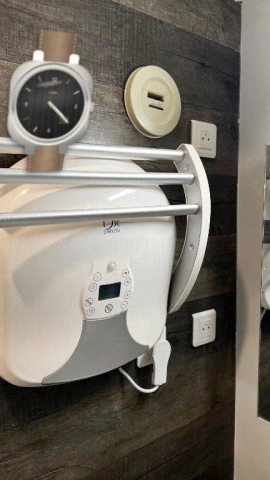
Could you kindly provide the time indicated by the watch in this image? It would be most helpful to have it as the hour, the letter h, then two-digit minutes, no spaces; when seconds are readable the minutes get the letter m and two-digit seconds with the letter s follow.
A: 4h22
